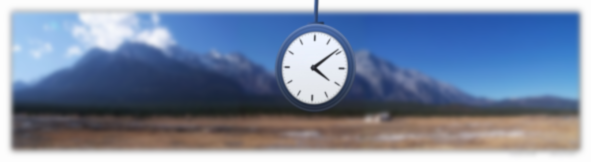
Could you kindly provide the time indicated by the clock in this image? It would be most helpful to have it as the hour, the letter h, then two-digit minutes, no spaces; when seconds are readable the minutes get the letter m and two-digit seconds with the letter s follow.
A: 4h09
